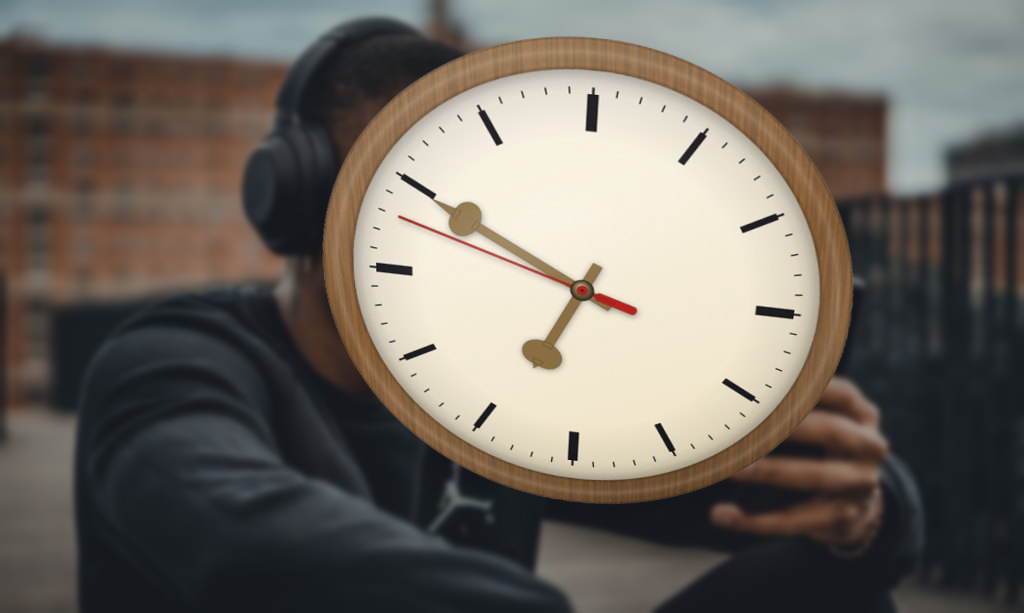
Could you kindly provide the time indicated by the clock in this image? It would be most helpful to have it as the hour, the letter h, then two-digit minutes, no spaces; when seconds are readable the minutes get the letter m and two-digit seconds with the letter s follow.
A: 6h49m48s
